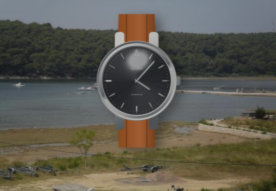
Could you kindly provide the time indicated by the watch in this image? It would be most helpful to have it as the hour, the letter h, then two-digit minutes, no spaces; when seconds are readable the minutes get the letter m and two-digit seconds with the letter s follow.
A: 4h07
